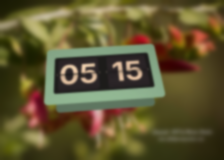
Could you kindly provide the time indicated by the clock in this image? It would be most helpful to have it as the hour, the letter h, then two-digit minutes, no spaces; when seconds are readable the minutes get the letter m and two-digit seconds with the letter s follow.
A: 5h15
